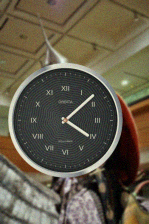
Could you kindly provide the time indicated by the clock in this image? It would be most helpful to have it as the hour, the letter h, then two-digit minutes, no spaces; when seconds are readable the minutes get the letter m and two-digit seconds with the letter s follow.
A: 4h08
